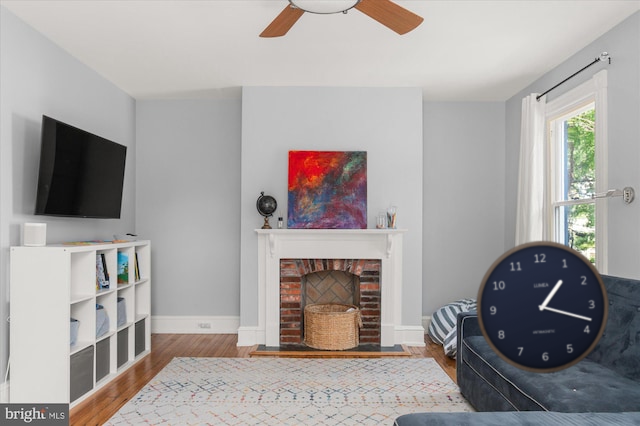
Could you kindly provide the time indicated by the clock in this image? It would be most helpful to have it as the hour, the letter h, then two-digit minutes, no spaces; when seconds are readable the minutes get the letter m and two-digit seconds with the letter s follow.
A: 1h18
